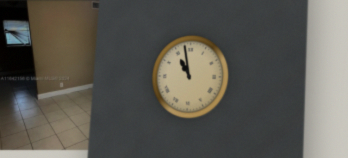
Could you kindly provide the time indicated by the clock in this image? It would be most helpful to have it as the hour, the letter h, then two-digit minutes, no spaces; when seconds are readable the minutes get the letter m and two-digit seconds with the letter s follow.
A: 10h58
